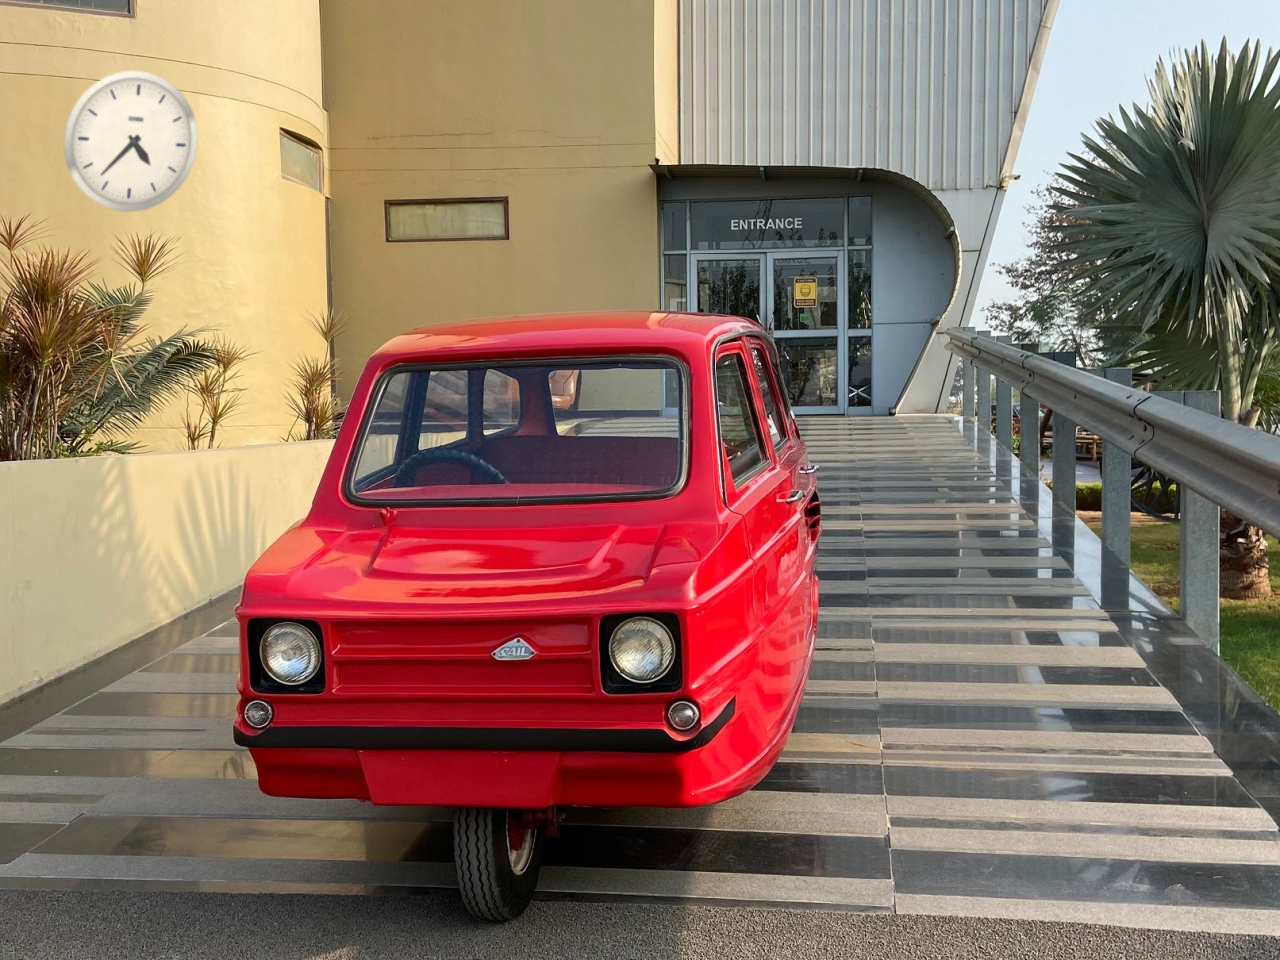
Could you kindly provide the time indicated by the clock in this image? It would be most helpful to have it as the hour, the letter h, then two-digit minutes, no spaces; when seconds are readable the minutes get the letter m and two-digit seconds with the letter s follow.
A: 4h37
